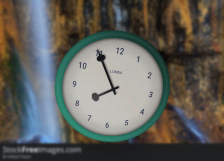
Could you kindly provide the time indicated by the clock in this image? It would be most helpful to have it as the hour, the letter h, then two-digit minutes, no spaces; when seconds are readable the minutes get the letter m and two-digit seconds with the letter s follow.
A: 7h55
